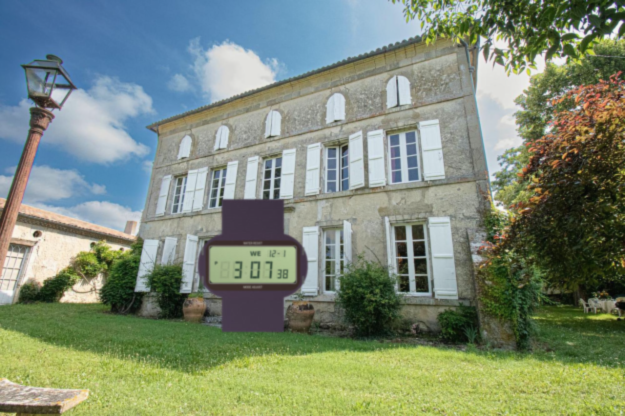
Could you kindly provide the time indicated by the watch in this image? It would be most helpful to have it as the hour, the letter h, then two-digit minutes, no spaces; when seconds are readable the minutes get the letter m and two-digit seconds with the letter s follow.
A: 3h07
